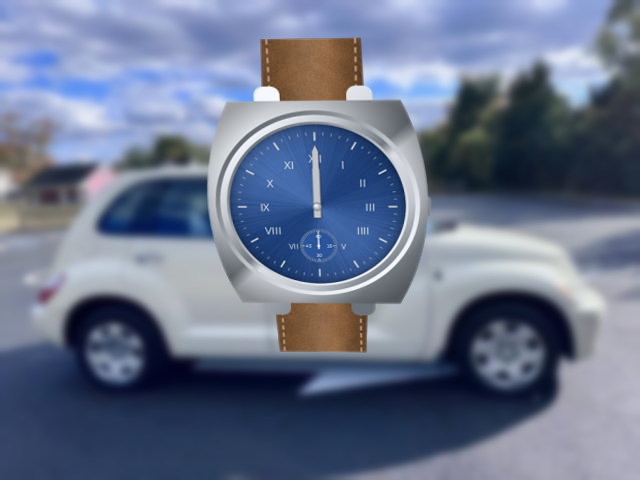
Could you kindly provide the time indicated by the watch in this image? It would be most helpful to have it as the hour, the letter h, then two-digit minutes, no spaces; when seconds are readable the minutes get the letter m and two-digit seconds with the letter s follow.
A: 12h00
